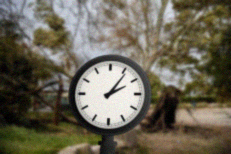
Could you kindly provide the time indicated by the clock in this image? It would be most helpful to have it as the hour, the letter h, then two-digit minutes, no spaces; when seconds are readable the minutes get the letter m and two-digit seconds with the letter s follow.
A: 2h06
